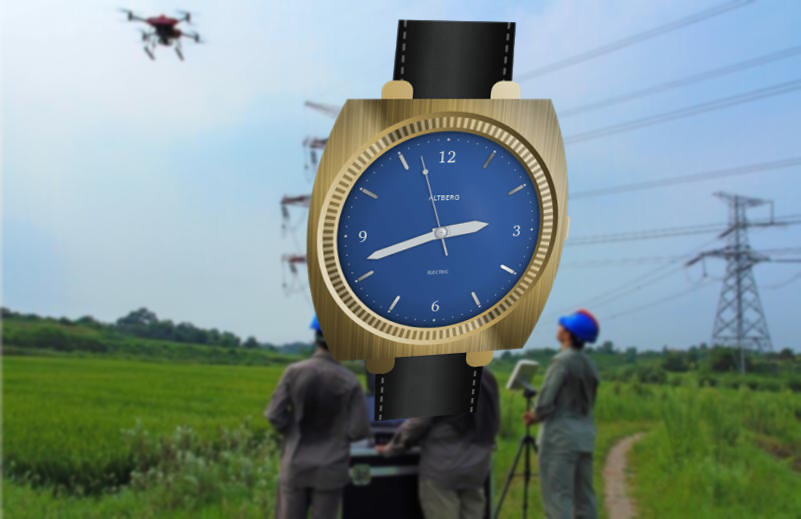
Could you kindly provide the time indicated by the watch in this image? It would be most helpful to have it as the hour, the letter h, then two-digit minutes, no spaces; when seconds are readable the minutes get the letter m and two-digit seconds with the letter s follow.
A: 2h41m57s
